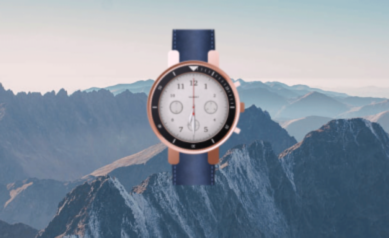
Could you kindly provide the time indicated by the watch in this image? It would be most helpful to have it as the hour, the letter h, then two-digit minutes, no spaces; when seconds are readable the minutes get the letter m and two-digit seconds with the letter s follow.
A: 6h30
